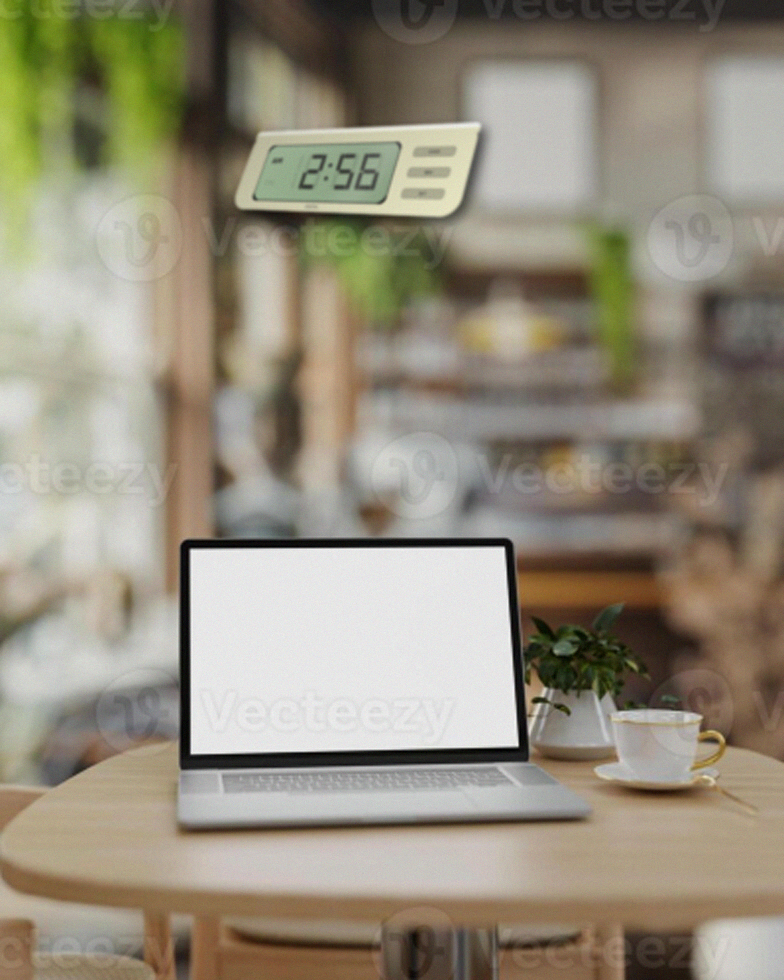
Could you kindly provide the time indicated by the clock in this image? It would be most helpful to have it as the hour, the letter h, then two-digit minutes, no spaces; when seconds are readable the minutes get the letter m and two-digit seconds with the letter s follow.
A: 2h56
